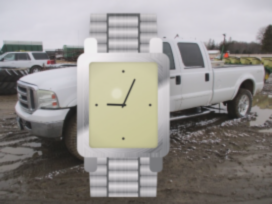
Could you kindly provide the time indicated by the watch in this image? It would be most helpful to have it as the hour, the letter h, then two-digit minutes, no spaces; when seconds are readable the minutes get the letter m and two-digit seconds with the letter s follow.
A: 9h04
